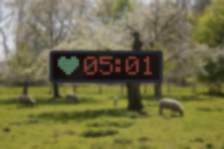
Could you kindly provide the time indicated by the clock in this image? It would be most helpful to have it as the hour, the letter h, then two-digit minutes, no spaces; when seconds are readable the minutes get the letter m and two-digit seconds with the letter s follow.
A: 5h01
